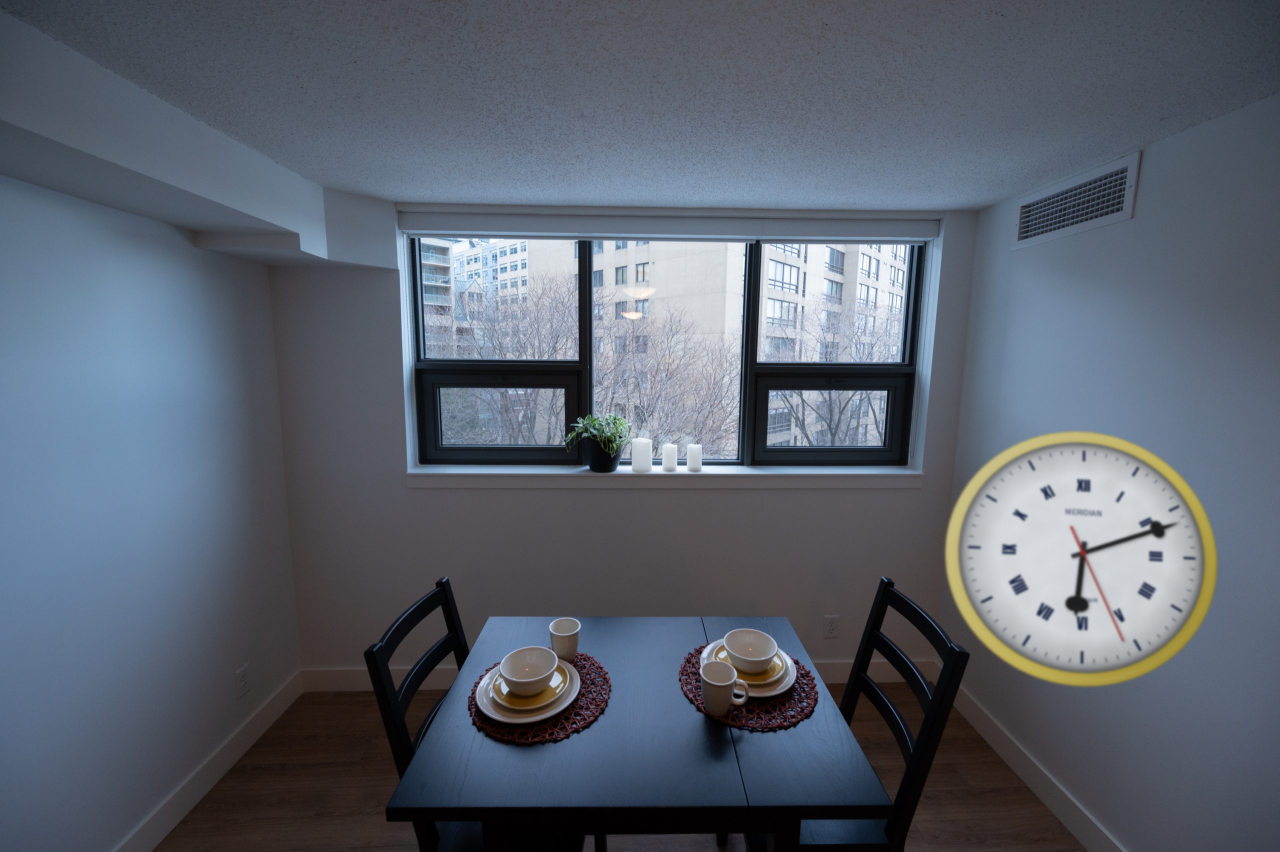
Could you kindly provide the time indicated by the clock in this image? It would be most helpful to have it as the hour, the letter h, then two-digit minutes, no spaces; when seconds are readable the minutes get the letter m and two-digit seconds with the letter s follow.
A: 6h11m26s
